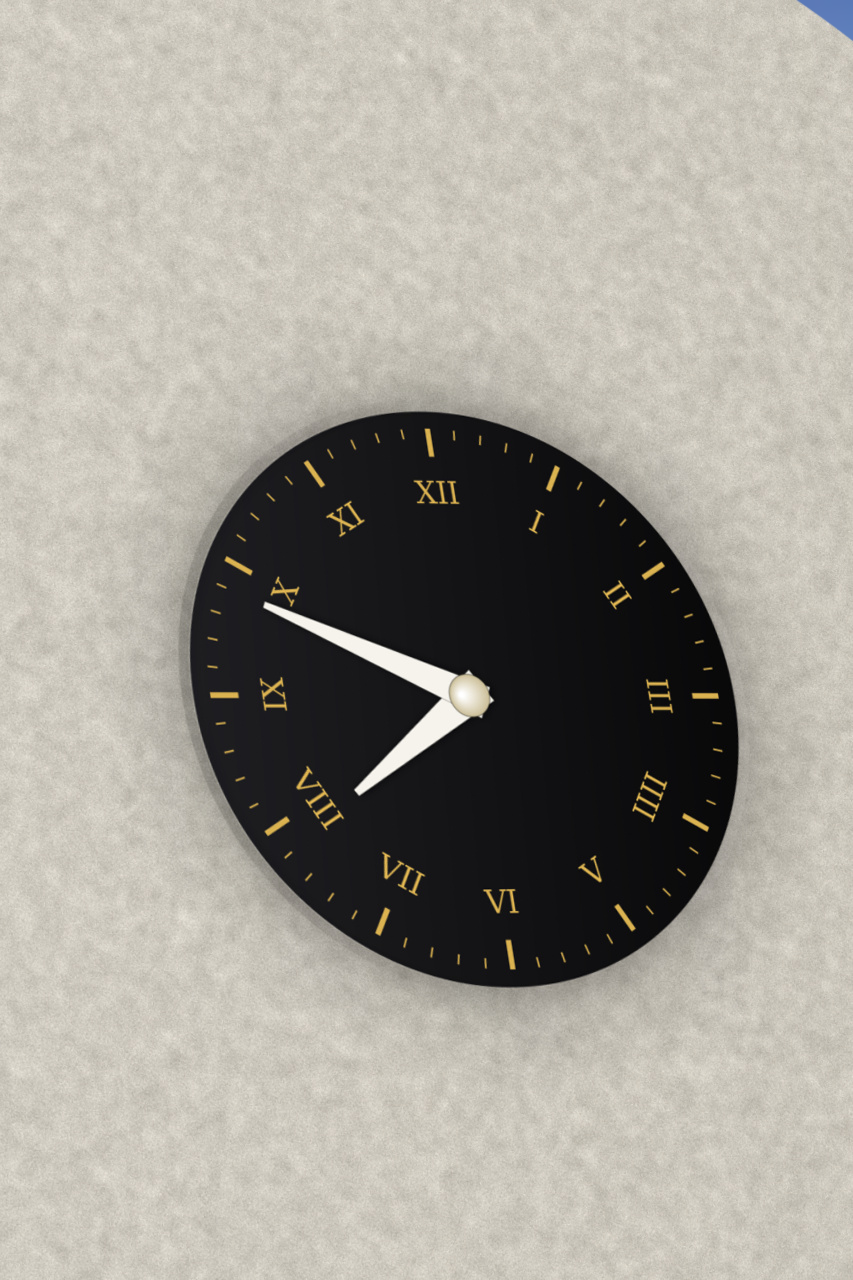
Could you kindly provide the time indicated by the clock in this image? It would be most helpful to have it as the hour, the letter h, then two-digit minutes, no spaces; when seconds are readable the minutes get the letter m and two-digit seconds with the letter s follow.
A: 7h49
